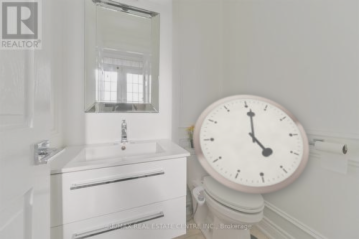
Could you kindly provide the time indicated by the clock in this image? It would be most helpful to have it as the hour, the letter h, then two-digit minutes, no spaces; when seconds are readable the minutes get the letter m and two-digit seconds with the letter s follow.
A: 5h01
